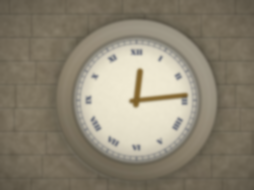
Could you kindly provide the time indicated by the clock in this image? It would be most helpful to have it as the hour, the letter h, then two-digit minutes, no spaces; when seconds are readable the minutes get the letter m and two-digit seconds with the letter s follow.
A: 12h14
